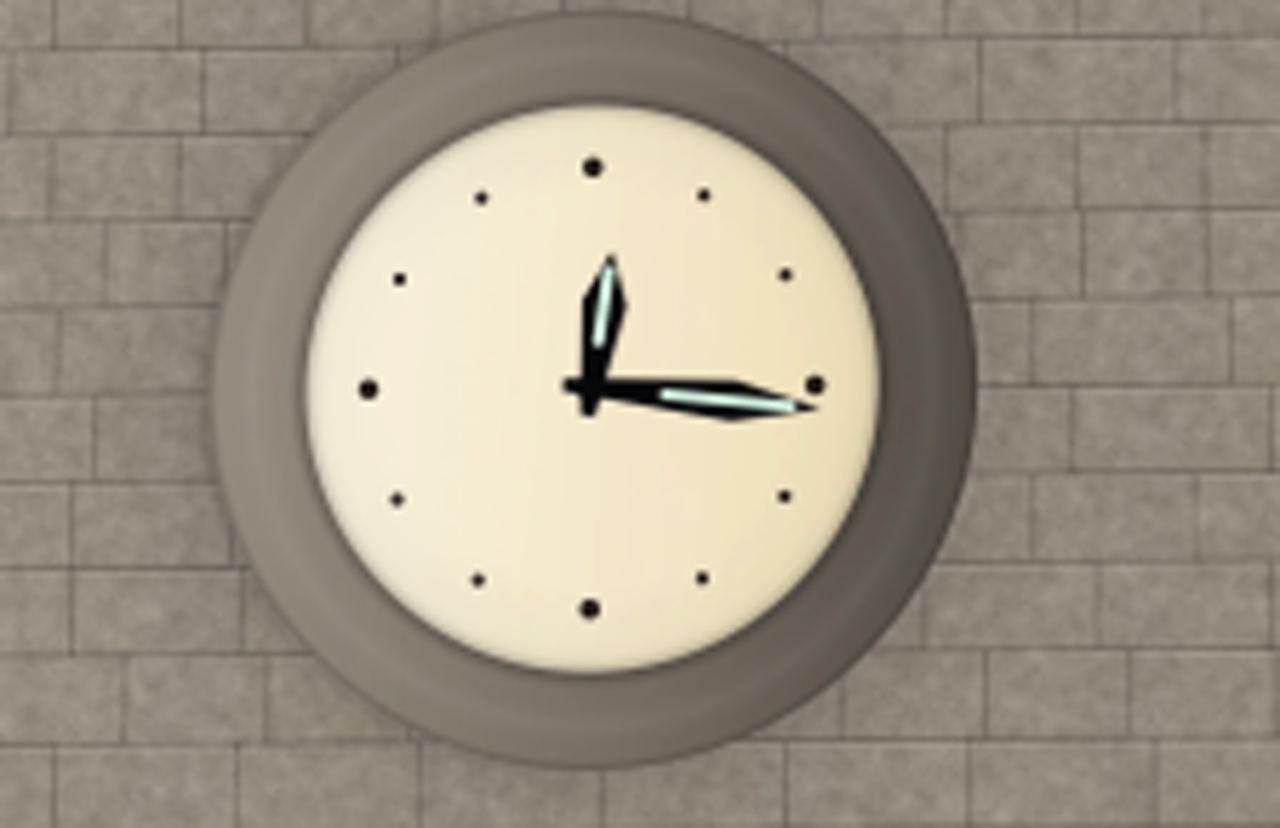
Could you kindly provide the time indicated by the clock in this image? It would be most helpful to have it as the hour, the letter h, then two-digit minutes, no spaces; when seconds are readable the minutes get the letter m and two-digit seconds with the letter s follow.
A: 12h16
